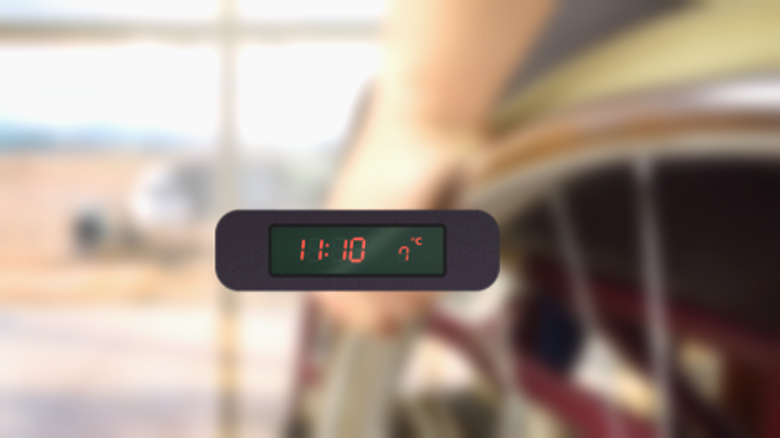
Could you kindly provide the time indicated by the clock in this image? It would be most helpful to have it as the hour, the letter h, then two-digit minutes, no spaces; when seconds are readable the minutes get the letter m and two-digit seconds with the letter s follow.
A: 11h10
